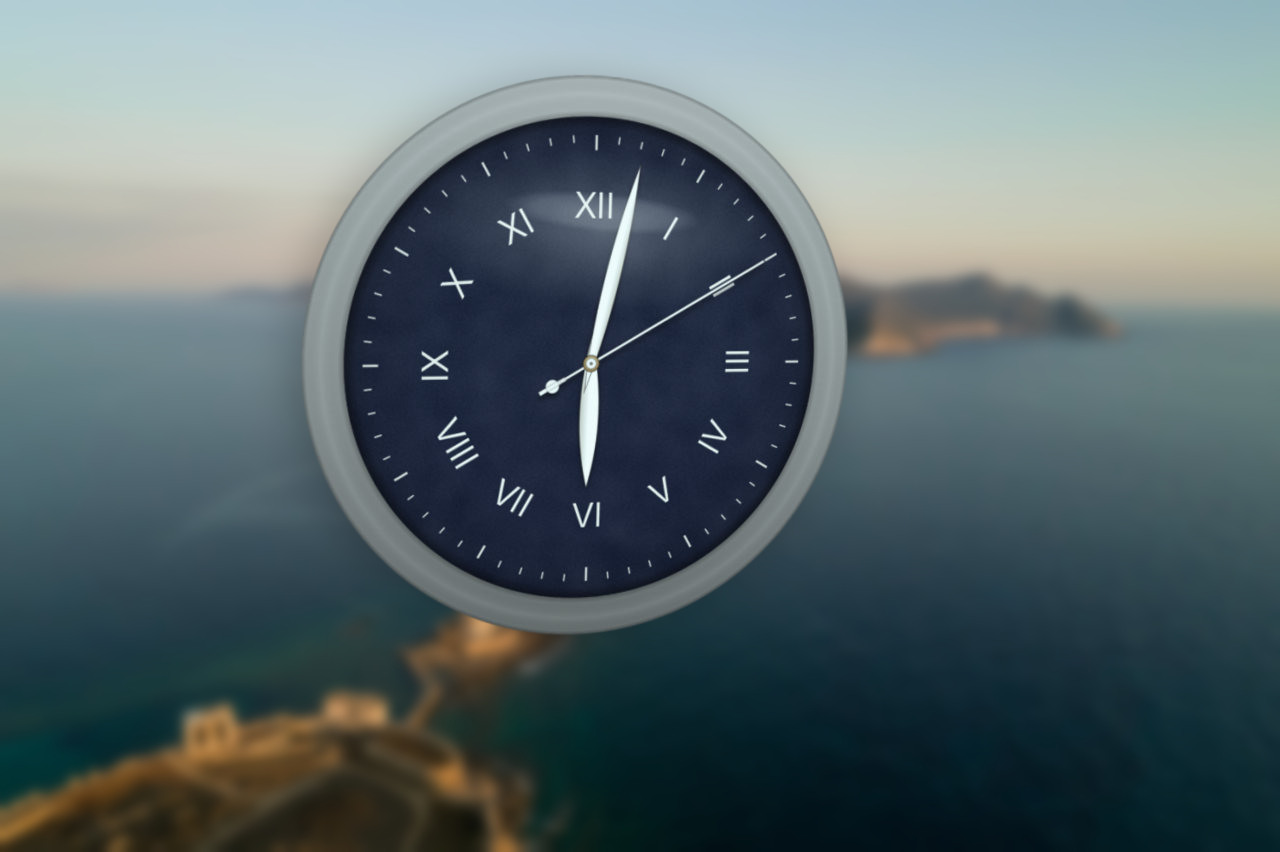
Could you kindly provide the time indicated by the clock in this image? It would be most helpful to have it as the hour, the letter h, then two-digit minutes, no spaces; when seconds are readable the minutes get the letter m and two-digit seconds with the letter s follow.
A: 6h02m10s
